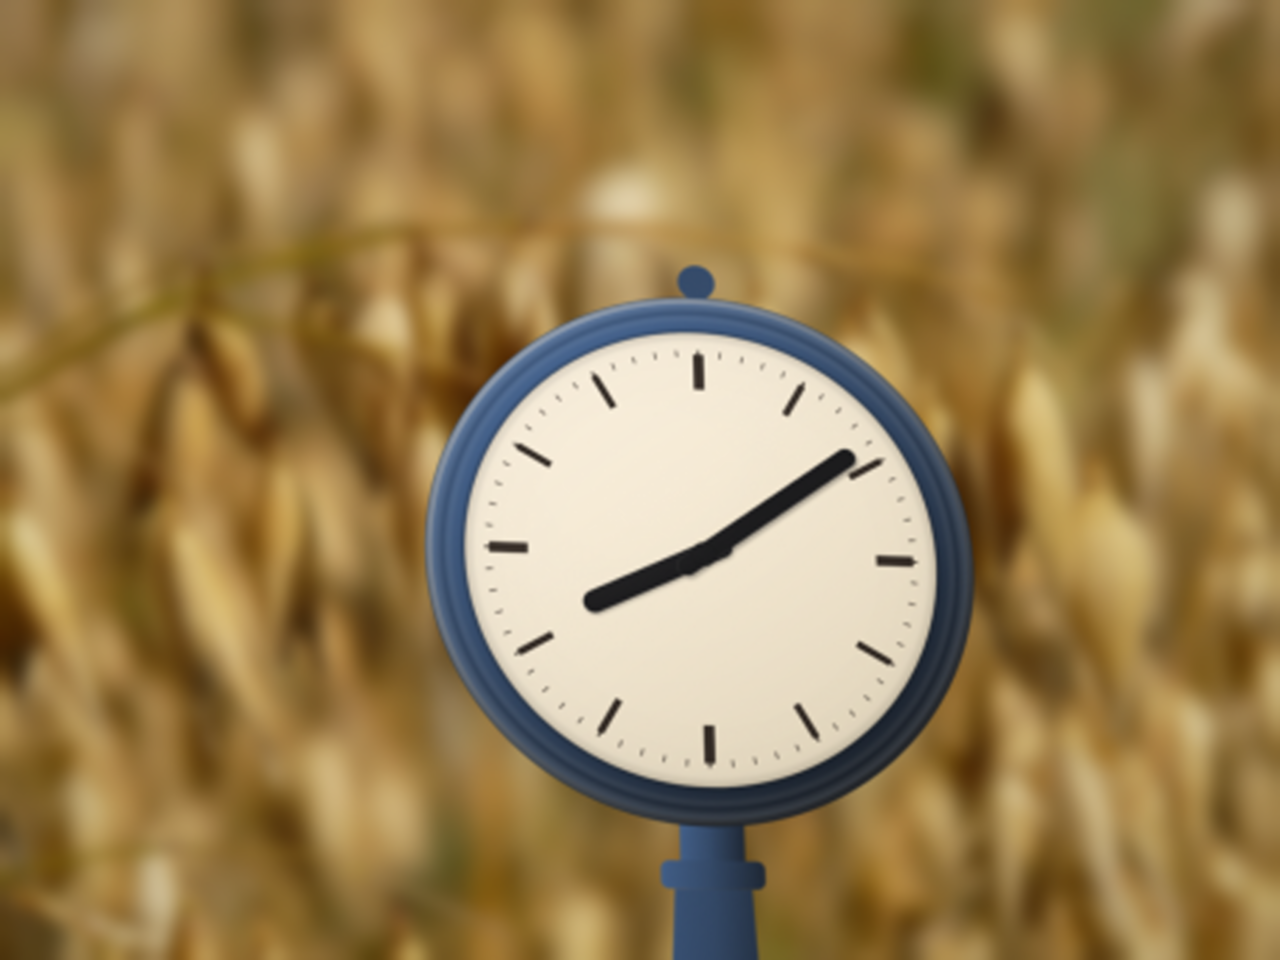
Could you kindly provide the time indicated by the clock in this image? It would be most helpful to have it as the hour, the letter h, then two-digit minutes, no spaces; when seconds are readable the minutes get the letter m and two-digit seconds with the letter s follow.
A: 8h09
